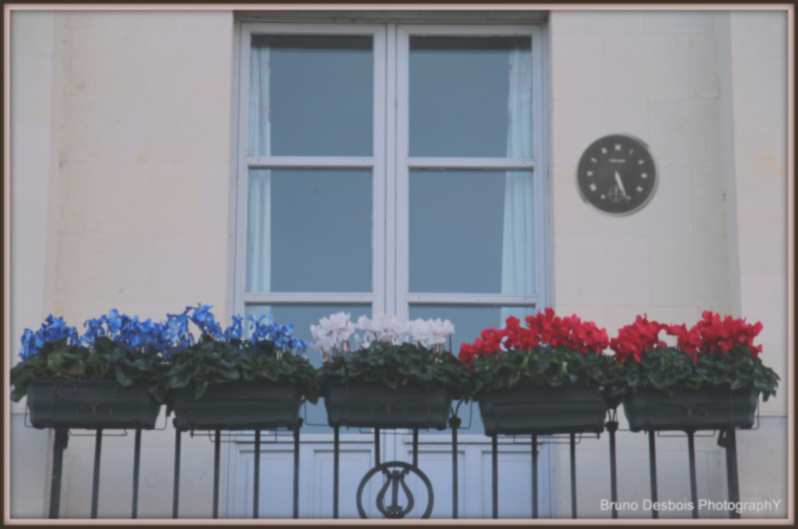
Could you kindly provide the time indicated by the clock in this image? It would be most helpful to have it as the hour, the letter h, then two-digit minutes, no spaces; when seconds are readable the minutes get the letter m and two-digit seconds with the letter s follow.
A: 5h26
